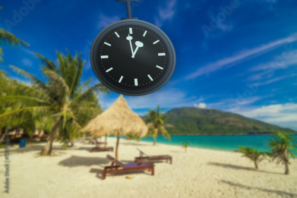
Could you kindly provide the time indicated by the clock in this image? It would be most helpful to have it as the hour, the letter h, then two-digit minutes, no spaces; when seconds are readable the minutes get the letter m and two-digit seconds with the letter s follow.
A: 12h59
